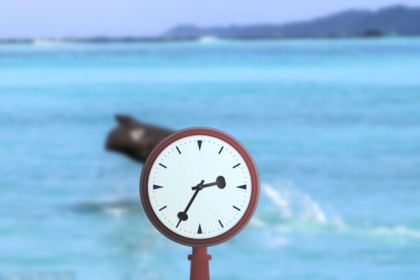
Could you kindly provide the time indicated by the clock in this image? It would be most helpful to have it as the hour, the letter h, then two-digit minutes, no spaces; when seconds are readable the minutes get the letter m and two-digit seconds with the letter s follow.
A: 2h35
